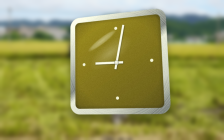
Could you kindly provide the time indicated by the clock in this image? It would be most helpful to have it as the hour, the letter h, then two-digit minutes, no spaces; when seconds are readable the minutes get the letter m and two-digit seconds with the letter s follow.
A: 9h02
